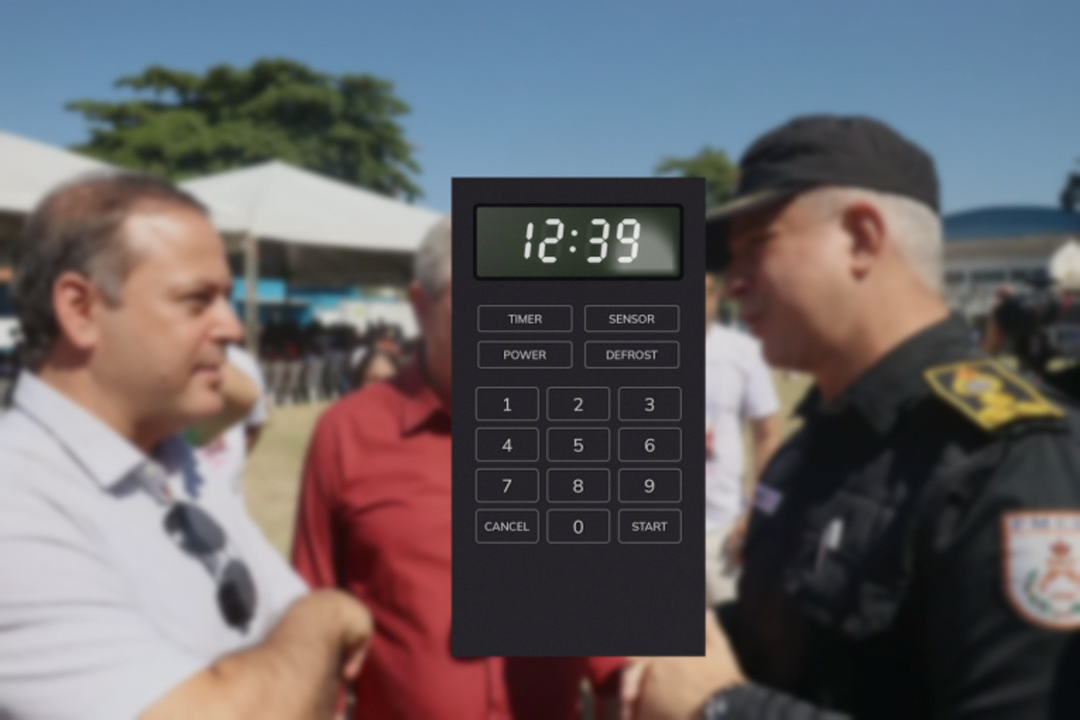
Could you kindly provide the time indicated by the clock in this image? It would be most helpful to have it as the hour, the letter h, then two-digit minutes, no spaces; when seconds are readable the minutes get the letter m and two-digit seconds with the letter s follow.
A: 12h39
